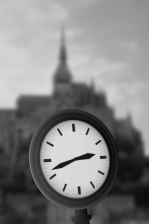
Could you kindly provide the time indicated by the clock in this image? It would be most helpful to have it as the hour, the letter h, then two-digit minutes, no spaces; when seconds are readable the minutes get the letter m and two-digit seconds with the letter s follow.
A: 2h42
